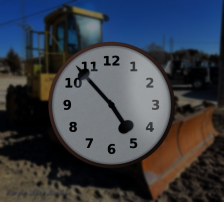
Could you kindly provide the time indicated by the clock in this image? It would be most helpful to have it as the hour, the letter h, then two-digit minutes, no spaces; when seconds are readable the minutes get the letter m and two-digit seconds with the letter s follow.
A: 4h53
